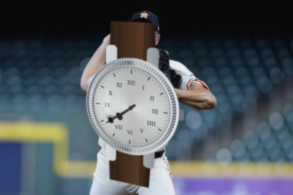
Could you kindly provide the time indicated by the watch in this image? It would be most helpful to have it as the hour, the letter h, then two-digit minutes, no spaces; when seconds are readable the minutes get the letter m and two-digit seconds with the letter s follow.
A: 7h39
